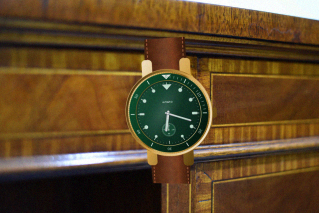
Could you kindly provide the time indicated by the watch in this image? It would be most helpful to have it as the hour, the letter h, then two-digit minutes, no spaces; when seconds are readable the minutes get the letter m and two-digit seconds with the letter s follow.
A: 6h18
